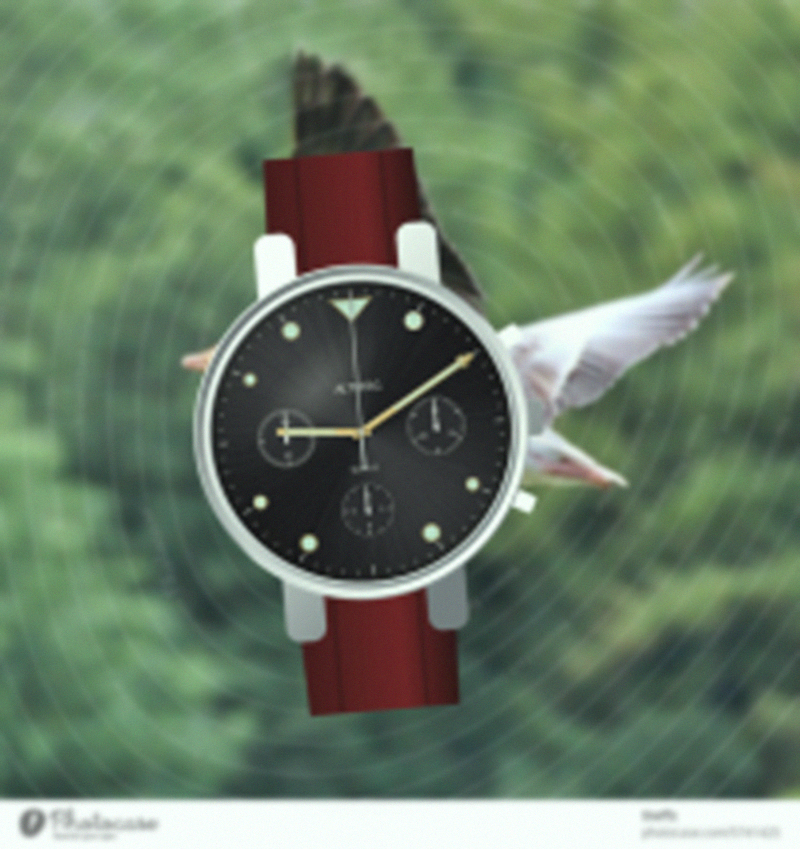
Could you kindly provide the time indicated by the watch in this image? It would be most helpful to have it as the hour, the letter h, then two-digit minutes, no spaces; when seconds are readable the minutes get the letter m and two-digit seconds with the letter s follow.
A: 9h10
